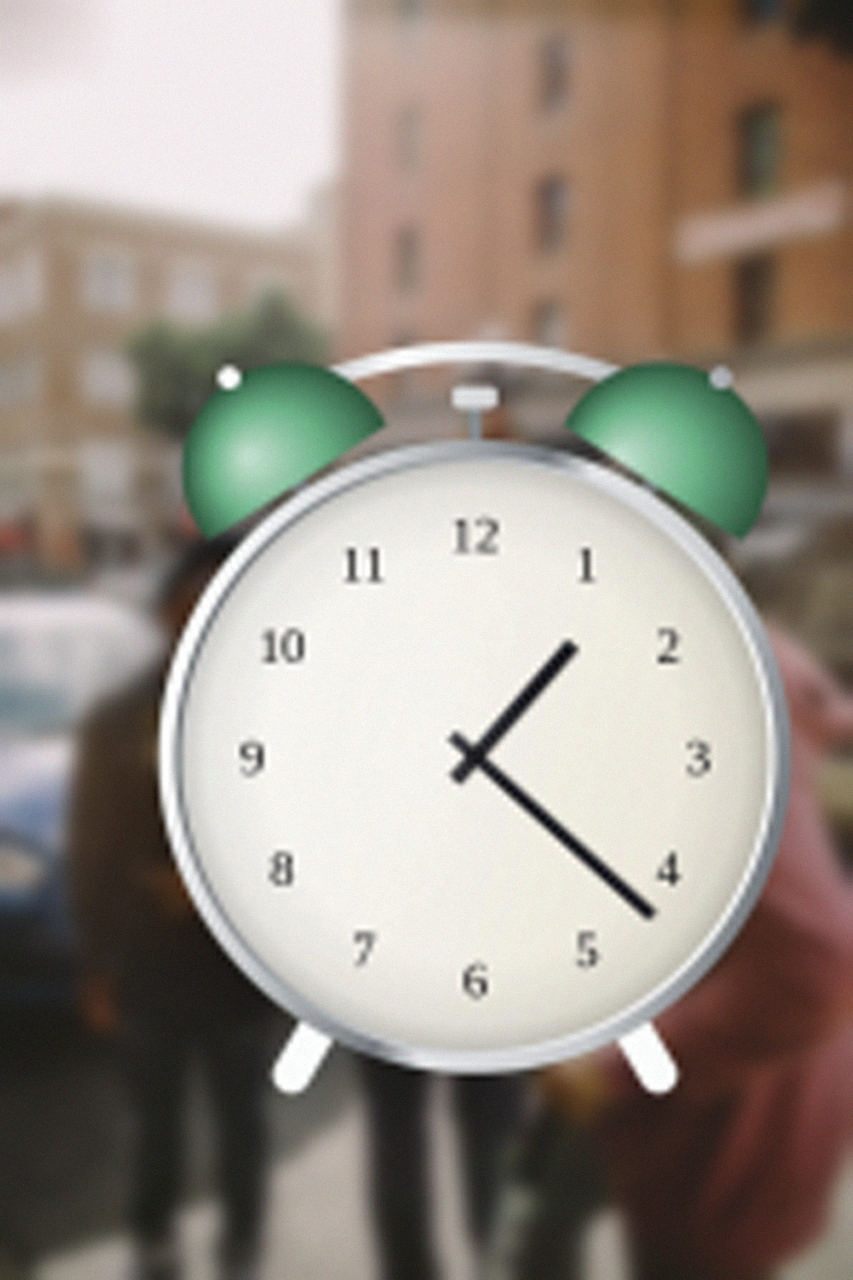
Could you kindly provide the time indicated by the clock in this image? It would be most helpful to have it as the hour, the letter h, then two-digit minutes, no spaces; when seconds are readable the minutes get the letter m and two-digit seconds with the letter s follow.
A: 1h22
